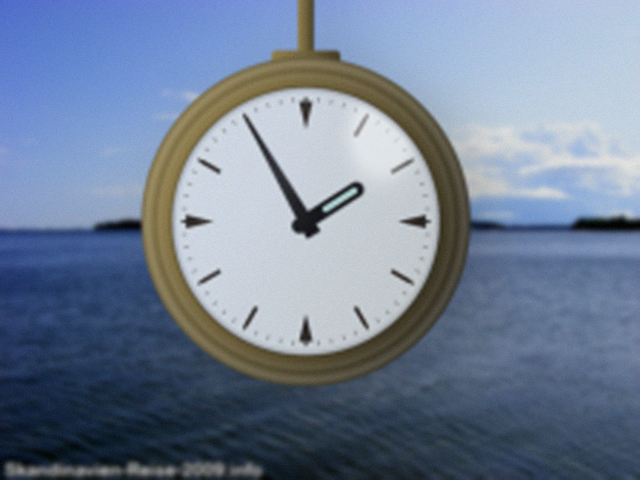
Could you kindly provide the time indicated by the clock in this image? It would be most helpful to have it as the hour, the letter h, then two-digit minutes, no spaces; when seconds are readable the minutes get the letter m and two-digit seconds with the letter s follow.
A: 1h55
